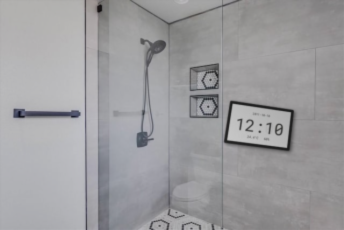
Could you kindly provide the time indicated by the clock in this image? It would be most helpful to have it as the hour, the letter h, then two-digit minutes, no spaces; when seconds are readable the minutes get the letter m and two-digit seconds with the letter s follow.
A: 12h10
